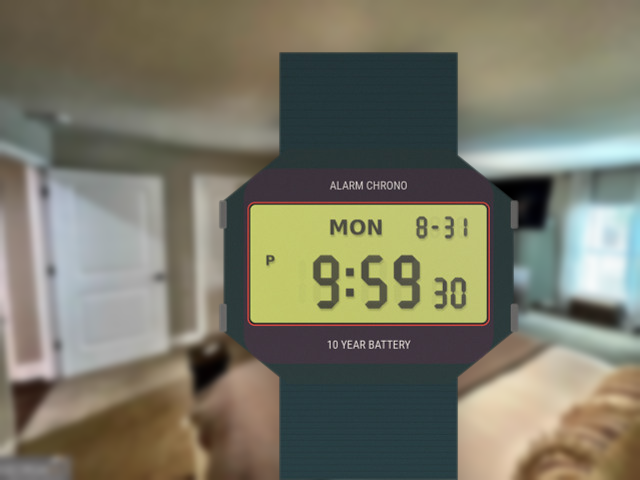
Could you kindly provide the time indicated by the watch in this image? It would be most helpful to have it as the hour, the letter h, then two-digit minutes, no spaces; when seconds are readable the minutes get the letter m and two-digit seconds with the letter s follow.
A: 9h59m30s
